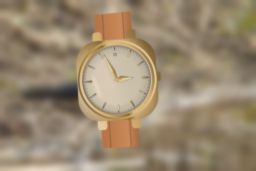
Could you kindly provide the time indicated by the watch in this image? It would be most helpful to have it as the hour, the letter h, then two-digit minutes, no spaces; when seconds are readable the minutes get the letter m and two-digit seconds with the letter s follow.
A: 2h56
